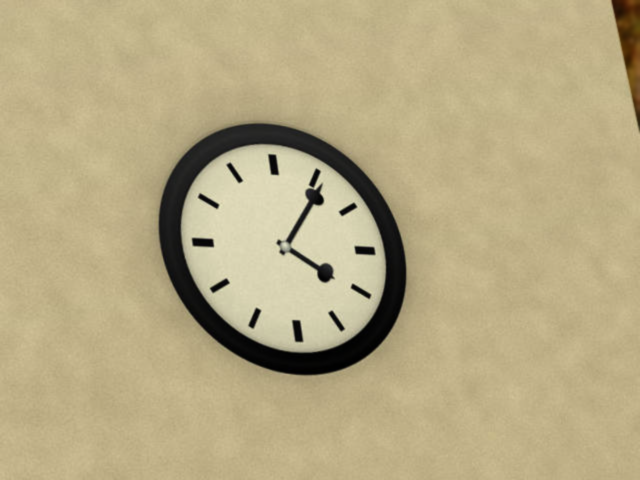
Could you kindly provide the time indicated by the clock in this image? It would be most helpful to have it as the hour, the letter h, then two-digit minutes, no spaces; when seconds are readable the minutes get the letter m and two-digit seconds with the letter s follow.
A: 4h06
